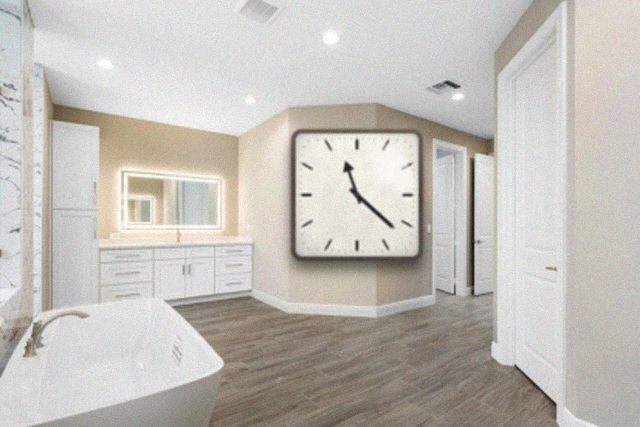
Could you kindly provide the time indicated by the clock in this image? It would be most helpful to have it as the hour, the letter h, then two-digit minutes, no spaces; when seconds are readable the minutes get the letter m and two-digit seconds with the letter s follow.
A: 11h22
